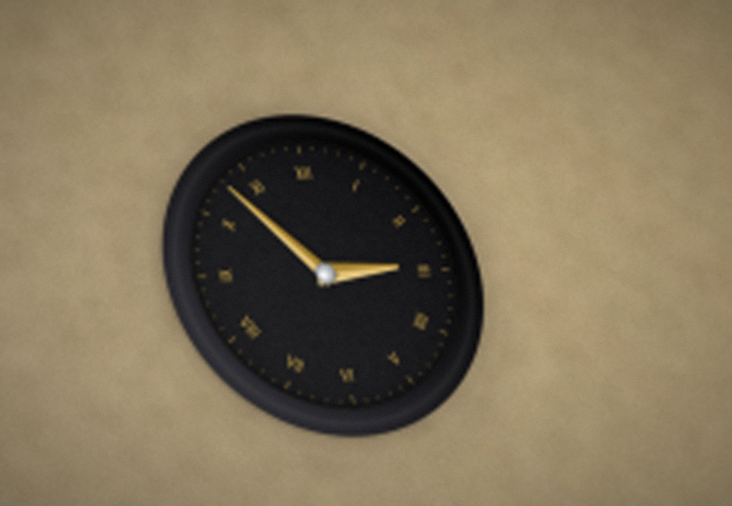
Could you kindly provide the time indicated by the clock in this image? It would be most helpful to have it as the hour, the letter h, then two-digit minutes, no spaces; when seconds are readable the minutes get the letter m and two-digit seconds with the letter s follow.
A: 2h53
